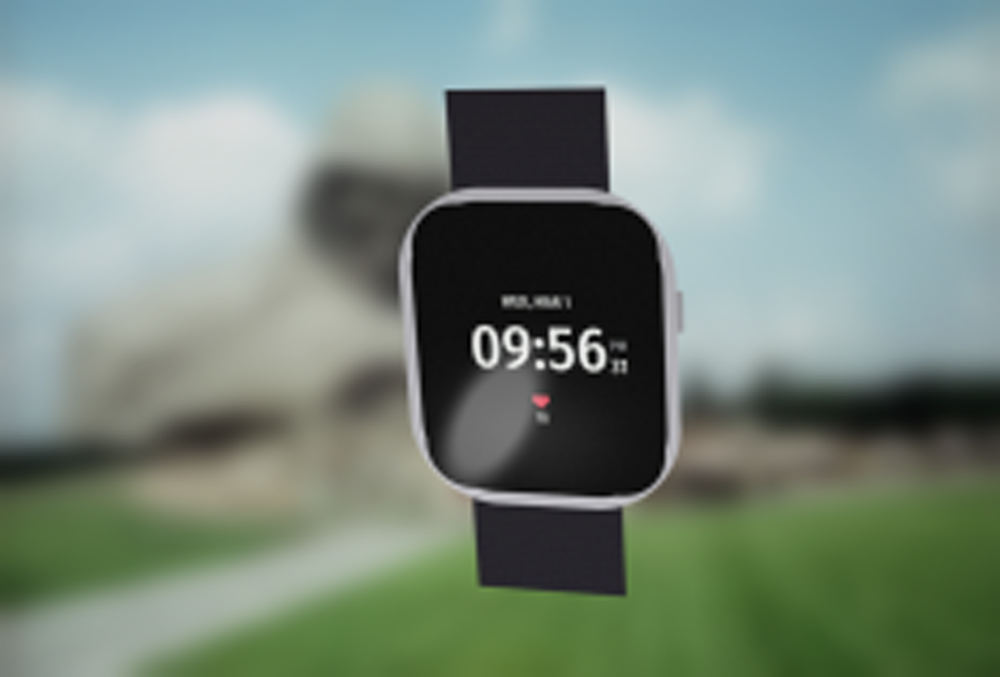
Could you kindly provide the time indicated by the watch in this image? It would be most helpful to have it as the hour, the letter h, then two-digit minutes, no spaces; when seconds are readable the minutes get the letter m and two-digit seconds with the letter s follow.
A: 9h56
